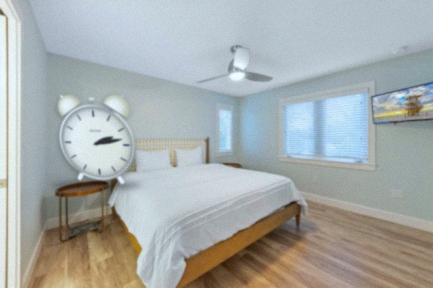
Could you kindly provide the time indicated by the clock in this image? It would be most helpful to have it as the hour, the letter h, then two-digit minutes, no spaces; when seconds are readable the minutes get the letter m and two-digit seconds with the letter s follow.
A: 2h13
